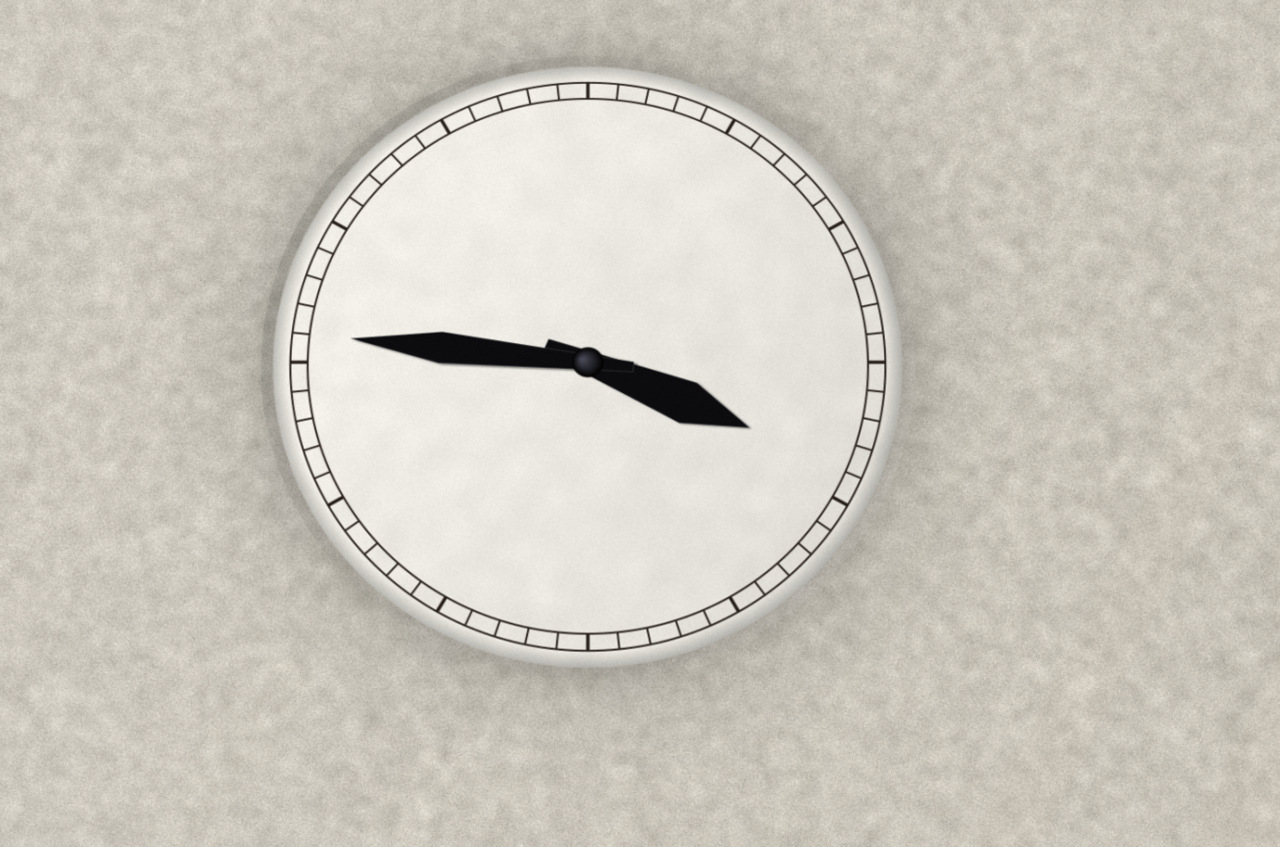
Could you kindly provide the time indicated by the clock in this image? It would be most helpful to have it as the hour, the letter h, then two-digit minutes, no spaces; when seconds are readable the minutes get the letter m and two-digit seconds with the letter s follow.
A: 3h46
